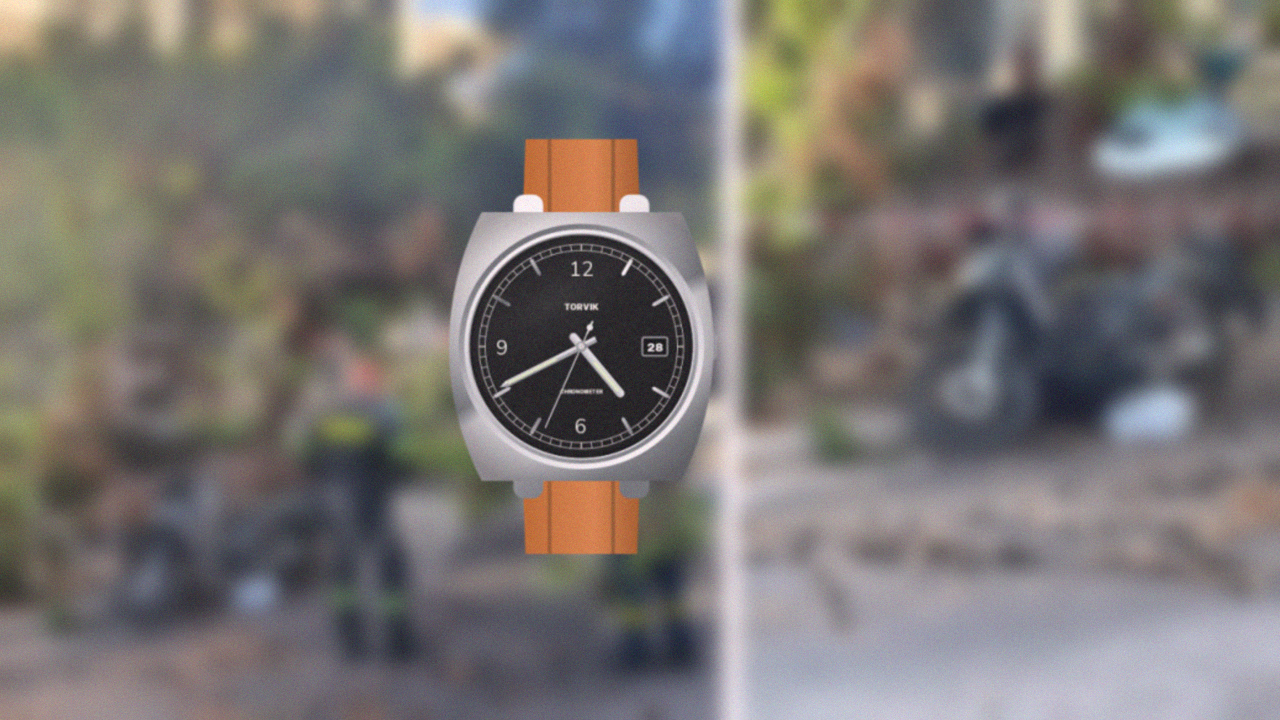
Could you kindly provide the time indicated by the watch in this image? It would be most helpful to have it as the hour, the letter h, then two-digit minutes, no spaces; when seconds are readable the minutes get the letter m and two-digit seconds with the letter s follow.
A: 4h40m34s
